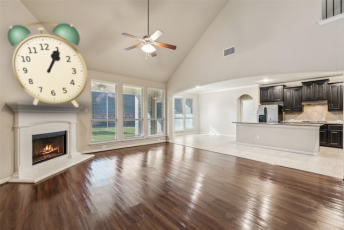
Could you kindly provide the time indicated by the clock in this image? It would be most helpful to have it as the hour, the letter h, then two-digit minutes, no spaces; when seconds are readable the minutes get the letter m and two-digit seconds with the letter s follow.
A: 1h05
